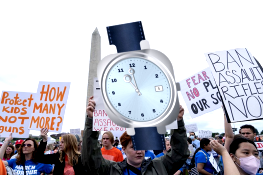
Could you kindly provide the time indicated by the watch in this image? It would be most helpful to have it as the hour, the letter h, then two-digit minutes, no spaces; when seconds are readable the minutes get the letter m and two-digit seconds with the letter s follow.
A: 10h59
